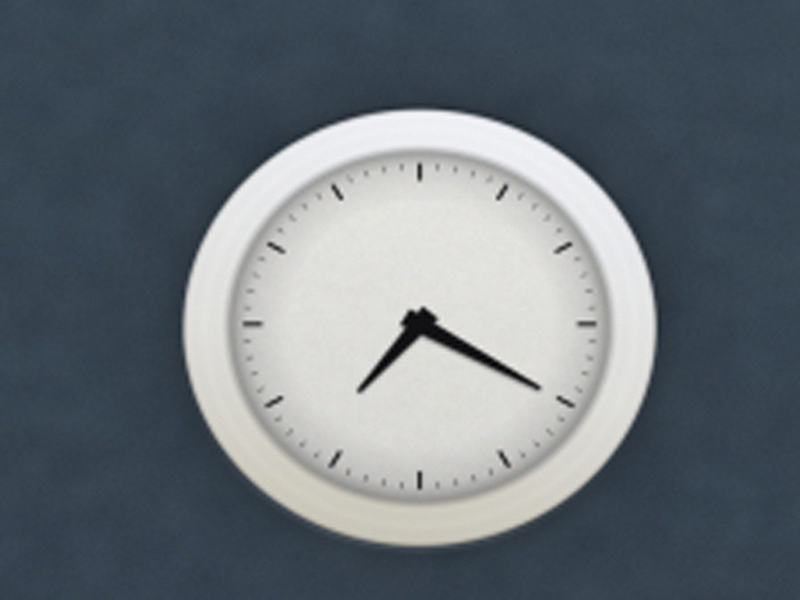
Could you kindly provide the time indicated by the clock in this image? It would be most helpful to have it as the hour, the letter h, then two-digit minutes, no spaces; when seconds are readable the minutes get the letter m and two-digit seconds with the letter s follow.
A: 7h20
